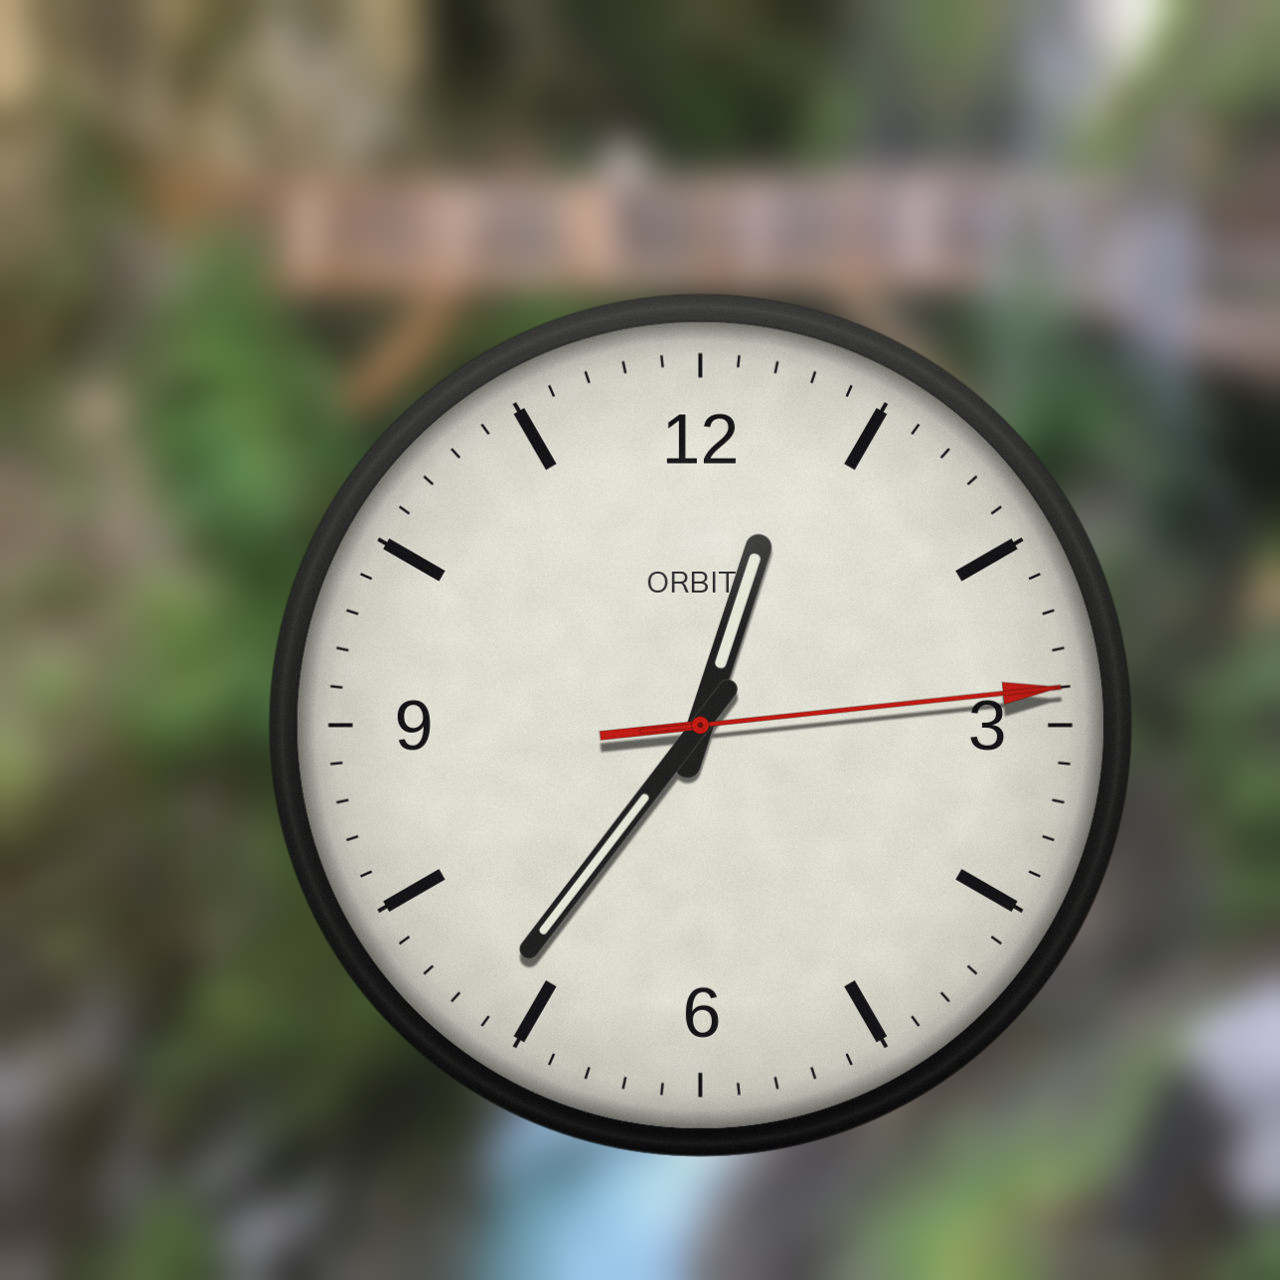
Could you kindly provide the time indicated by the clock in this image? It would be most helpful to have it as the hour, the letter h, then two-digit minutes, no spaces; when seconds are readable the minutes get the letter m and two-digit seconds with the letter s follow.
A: 12h36m14s
